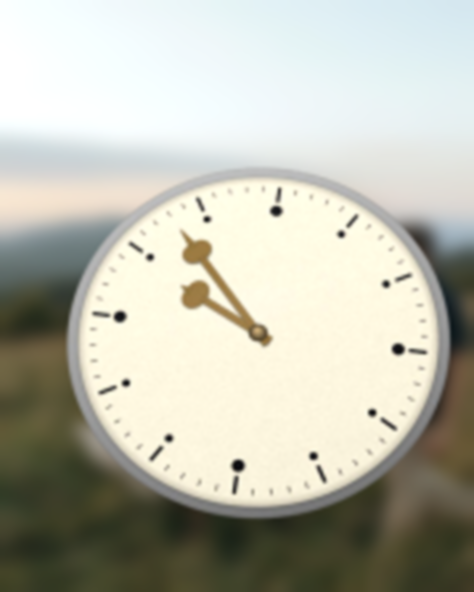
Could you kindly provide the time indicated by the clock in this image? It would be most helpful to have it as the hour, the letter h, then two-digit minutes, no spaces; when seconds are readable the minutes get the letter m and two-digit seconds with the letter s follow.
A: 9h53
